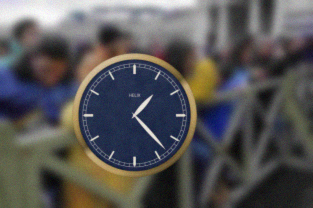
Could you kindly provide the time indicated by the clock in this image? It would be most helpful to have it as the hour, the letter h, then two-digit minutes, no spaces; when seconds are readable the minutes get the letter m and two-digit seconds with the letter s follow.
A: 1h23
